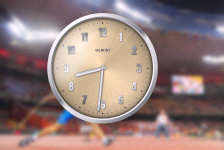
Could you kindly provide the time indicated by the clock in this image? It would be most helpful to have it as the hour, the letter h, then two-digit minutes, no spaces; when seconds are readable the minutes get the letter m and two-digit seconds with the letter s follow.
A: 8h31
